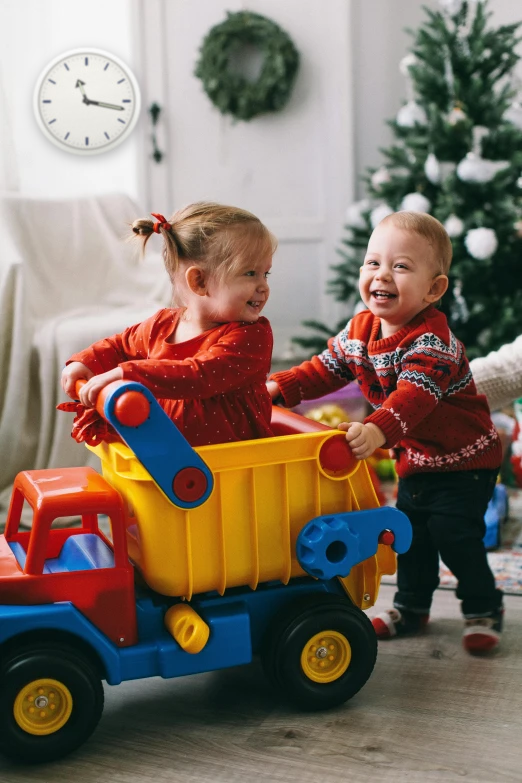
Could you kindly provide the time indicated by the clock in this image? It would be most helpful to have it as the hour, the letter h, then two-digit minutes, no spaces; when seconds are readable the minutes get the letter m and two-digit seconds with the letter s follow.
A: 11h17
